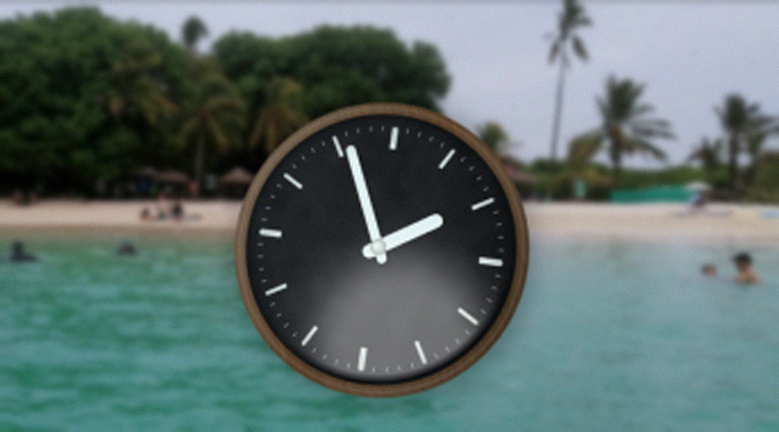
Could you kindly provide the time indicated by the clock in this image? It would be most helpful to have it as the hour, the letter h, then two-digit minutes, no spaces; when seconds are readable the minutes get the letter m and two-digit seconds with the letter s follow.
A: 1h56
